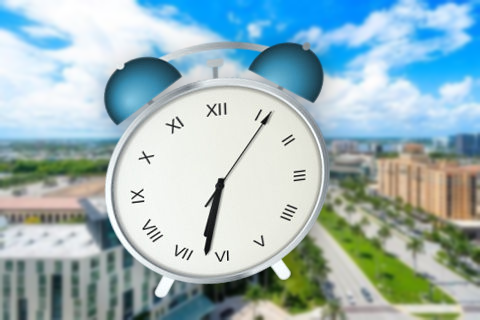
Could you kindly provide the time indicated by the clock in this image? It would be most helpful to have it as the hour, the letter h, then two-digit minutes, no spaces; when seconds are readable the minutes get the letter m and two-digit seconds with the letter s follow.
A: 6h32m06s
